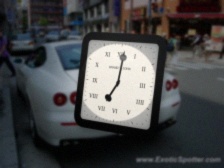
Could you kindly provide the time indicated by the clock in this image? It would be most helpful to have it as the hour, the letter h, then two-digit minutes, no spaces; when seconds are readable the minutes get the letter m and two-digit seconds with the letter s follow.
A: 7h01
